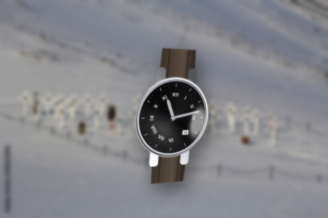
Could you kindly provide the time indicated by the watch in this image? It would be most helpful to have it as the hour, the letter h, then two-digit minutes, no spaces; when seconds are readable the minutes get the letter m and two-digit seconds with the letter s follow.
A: 11h13
